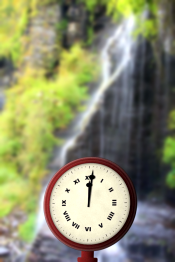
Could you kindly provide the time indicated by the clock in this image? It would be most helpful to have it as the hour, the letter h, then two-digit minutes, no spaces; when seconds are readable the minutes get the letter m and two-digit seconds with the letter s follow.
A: 12h01
